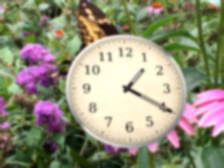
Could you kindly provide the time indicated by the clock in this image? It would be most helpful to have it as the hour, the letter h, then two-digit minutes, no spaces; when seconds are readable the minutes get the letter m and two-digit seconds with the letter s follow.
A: 1h20
